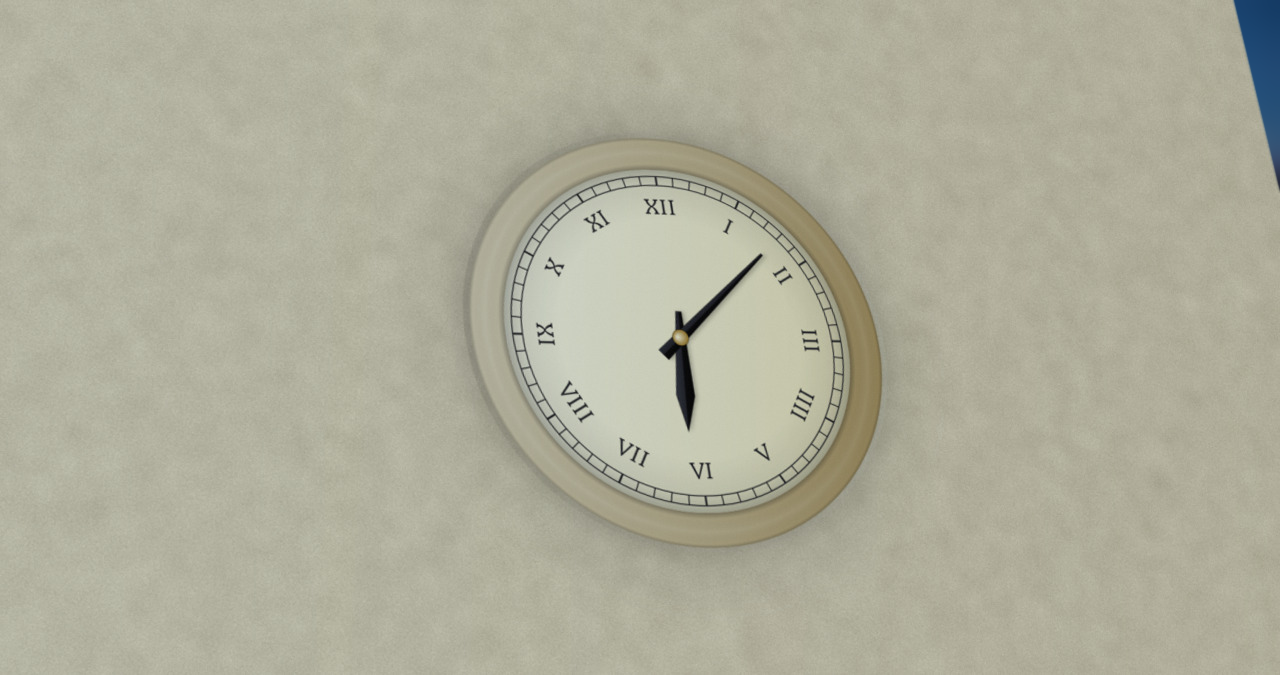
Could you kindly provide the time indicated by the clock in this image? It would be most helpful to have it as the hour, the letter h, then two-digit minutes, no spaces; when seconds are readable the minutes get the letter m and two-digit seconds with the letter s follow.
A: 6h08
